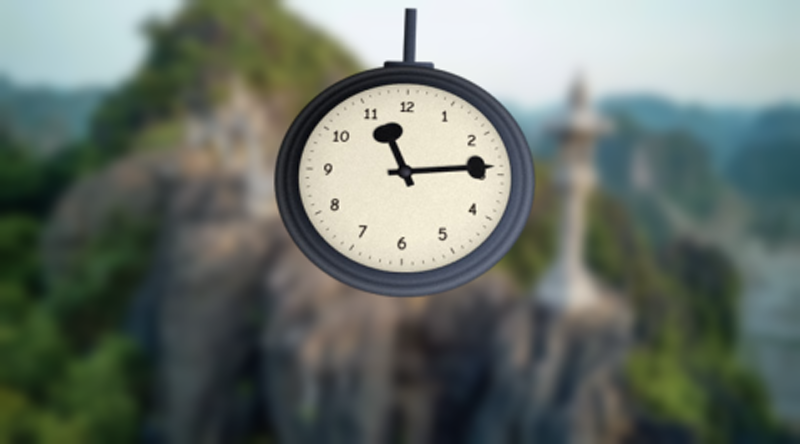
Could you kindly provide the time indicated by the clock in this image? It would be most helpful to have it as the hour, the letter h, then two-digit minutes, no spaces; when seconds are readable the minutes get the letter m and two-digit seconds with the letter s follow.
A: 11h14
